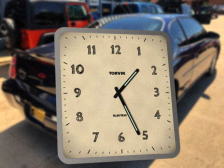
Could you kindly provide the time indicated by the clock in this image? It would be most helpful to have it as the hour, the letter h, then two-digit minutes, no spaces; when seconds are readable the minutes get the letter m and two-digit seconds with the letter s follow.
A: 1h26
